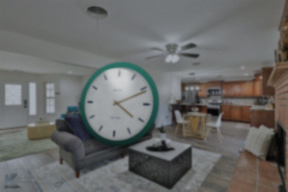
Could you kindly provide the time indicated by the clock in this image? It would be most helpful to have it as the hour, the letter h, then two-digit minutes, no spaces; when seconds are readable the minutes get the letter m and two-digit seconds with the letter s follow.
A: 4h11
